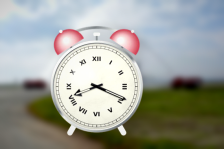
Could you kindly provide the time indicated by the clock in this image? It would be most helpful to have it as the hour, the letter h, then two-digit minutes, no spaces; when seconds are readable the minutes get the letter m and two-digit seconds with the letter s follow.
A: 8h19
